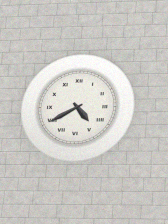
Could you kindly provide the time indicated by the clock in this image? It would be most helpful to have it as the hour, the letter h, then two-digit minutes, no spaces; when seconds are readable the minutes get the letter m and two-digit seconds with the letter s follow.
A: 4h40
